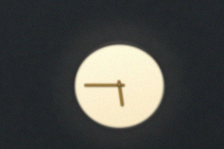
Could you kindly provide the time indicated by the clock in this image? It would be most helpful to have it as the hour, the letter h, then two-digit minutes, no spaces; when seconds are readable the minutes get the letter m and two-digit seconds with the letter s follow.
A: 5h45
